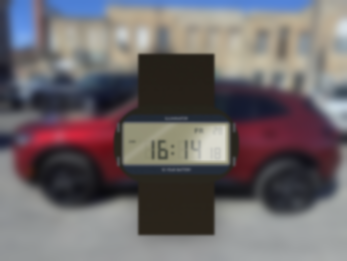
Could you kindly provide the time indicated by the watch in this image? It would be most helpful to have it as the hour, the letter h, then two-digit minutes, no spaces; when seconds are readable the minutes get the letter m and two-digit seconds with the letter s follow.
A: 16h14m18s
